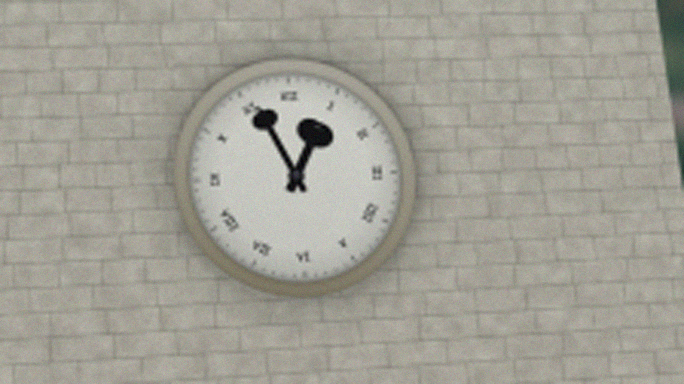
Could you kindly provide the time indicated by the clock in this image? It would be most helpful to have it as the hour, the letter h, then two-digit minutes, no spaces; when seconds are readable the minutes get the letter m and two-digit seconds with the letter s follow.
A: 12h56
